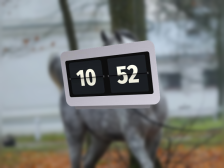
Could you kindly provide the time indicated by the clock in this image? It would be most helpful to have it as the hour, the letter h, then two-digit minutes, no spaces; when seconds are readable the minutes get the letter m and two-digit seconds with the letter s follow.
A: 10h52
